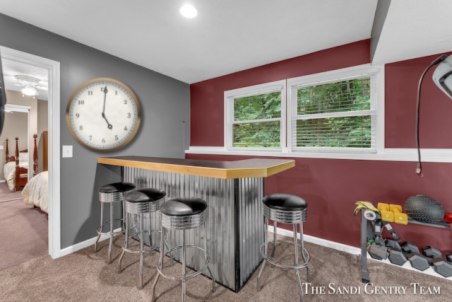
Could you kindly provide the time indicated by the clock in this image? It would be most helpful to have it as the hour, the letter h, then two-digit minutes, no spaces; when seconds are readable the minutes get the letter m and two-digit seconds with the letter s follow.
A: 5h01
